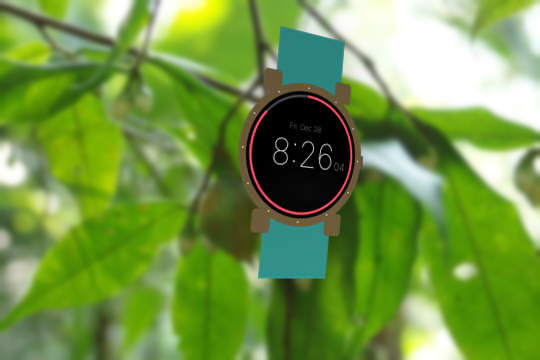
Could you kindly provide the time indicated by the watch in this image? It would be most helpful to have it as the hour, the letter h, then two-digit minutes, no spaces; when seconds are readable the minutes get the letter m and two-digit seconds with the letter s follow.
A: 8h26m04s
